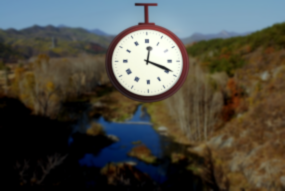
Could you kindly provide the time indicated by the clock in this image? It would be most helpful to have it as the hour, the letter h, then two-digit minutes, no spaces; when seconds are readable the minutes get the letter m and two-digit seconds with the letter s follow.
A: 12h19
